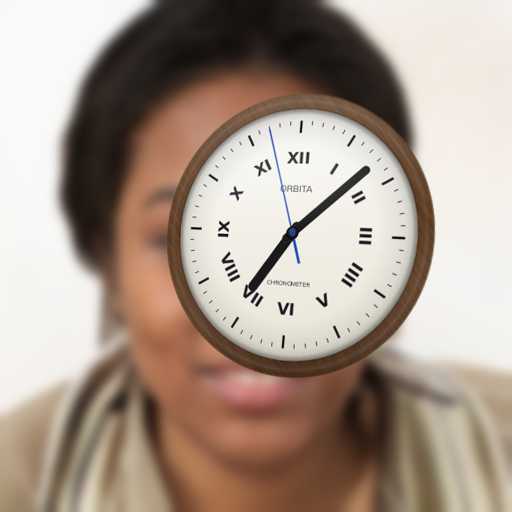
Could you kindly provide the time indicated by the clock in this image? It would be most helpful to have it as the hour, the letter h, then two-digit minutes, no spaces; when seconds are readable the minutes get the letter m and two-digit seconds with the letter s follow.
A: 7h07m57s
